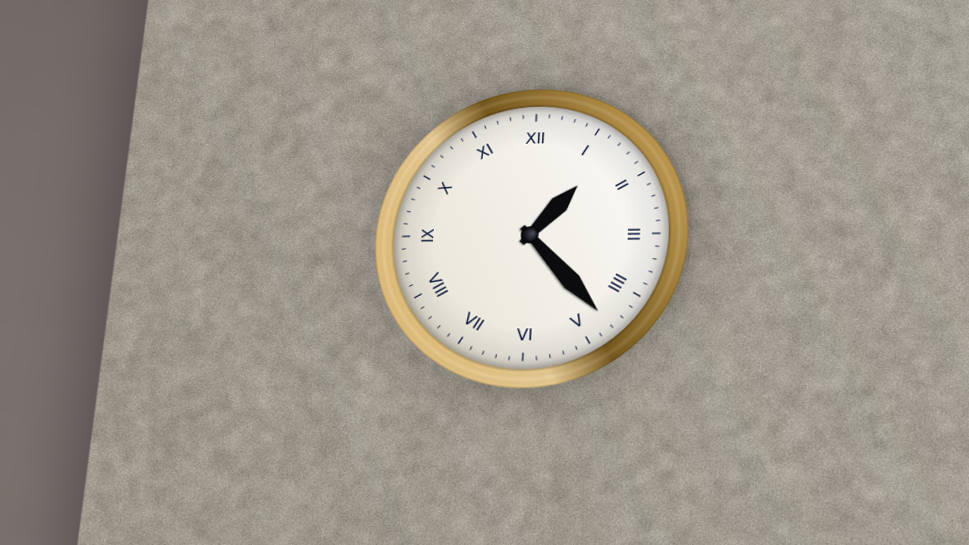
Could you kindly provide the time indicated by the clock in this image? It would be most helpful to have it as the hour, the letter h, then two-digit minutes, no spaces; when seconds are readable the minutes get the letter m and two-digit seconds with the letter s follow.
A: 1h23
